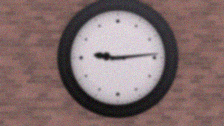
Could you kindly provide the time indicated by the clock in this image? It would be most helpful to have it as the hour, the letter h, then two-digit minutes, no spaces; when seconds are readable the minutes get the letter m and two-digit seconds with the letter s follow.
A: 9h14
